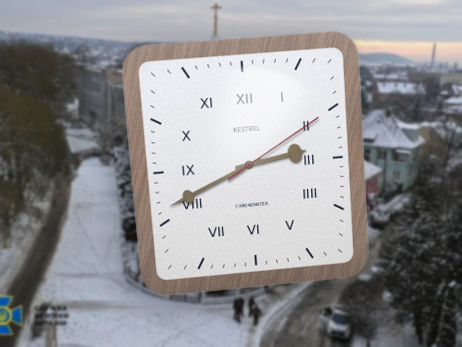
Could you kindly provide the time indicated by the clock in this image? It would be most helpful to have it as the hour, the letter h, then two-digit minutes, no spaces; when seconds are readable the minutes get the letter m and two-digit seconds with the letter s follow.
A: 2h41m10s
